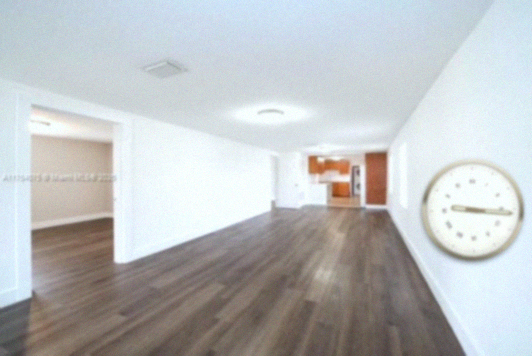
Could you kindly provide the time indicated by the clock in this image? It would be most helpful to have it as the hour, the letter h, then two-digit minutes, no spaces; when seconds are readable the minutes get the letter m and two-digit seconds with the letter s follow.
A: 9h16
